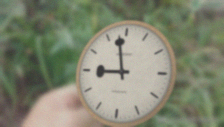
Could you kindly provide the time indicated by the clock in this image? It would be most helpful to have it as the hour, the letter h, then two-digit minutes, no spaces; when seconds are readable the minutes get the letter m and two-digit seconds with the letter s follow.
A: 8h58
